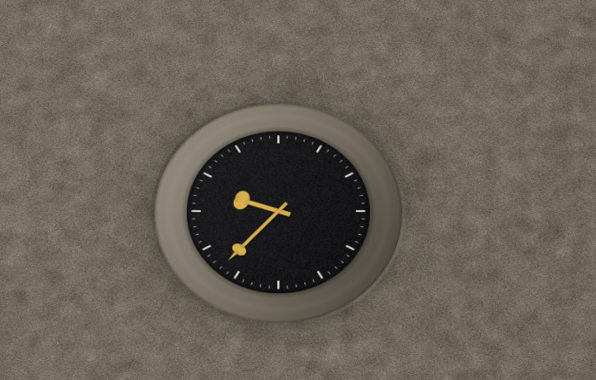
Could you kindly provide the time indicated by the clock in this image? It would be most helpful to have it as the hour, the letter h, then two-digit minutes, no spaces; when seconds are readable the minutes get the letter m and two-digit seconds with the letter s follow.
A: 9h37
